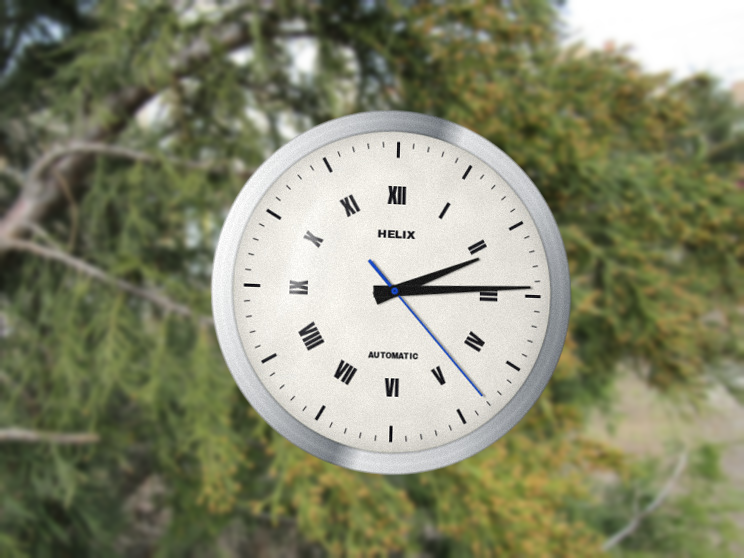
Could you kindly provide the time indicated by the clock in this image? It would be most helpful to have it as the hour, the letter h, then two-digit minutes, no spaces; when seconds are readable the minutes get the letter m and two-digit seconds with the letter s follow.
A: 2h14m23s
